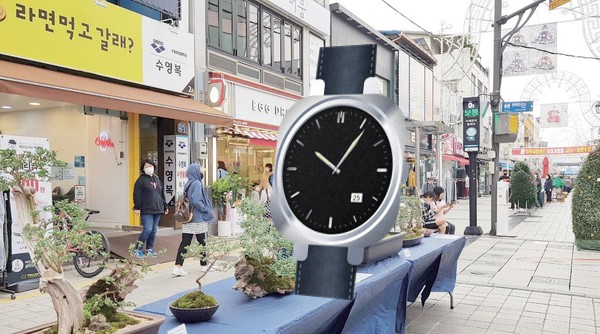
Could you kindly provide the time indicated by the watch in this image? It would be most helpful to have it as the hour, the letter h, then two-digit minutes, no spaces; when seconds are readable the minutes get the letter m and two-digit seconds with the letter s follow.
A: 10h06
